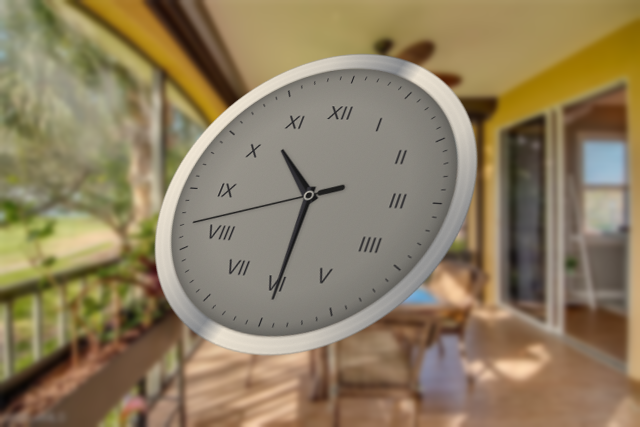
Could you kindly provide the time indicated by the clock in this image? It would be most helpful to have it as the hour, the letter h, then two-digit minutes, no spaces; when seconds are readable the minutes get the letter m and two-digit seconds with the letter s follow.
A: 10h29m42s
